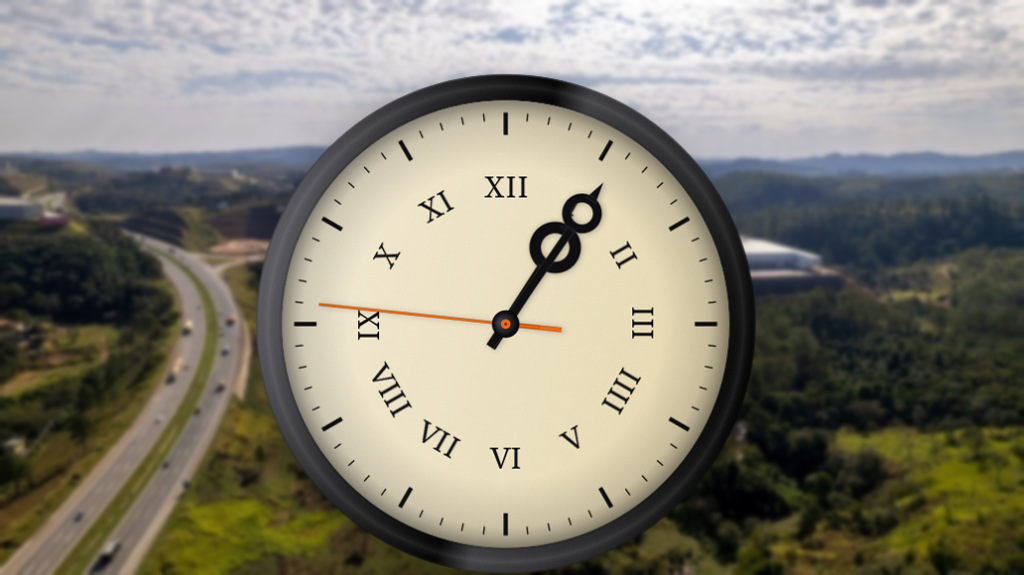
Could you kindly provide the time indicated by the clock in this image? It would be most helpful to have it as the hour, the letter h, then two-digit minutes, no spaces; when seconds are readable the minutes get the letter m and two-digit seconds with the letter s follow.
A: 1h05m46s
